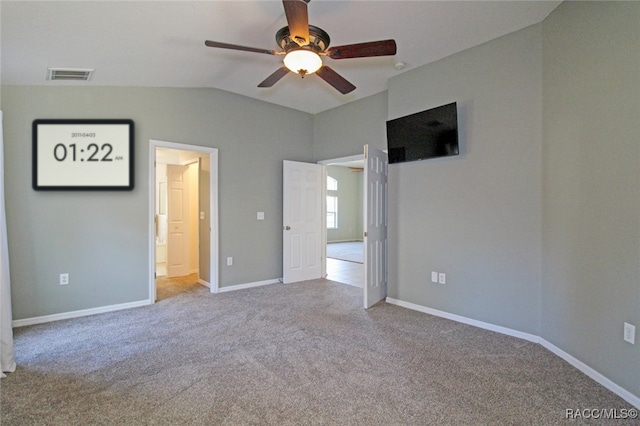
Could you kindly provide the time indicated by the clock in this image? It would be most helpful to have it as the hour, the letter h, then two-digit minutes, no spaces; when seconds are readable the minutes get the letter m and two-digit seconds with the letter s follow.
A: 1h22
